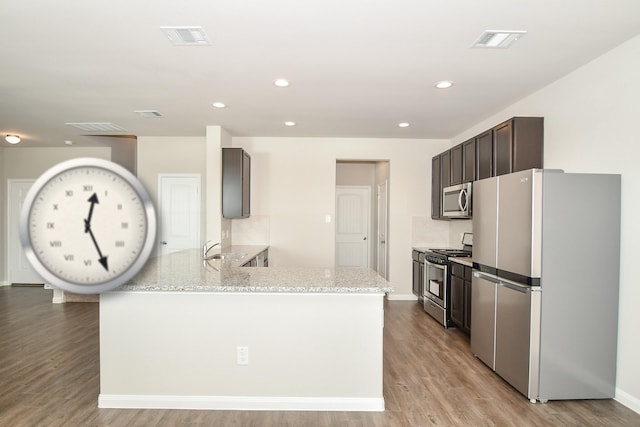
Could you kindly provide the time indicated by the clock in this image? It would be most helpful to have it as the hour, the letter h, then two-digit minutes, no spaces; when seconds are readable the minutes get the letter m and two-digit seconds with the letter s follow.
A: 12h26
